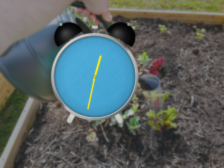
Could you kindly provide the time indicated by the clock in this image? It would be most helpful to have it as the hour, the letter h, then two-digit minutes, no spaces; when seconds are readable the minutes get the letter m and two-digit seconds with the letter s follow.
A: 12h32
